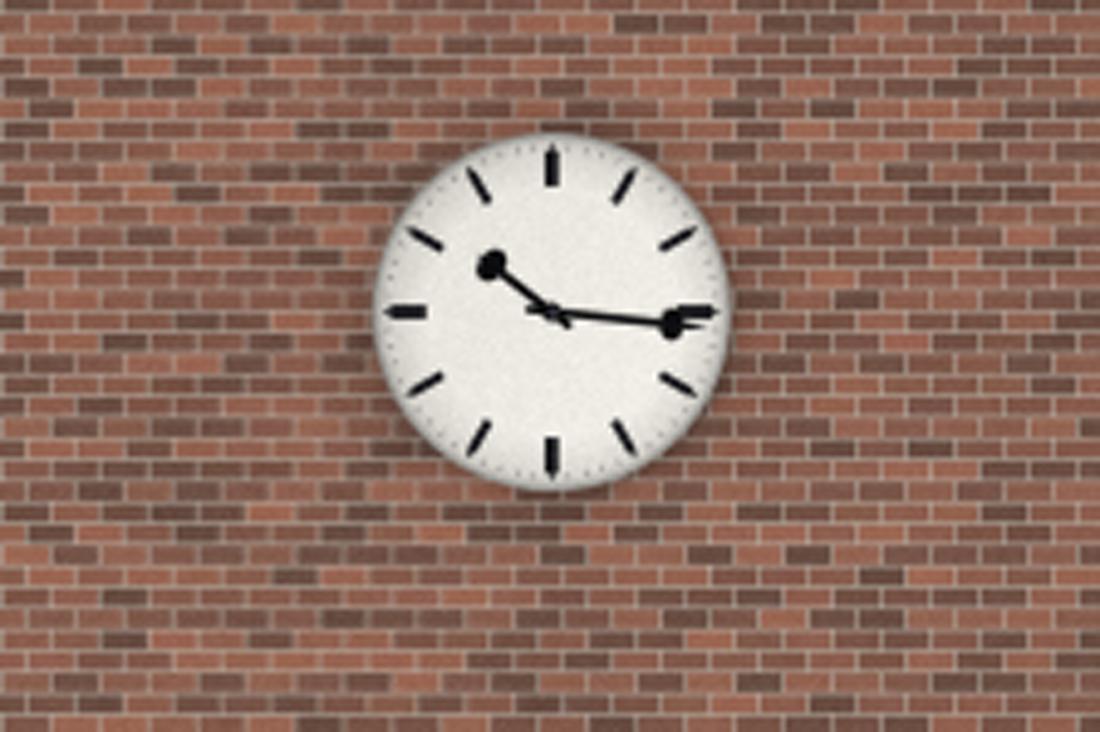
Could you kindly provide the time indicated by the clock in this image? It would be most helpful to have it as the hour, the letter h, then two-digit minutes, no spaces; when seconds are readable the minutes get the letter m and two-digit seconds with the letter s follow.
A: 10h16
